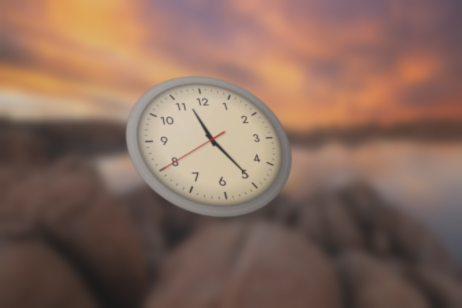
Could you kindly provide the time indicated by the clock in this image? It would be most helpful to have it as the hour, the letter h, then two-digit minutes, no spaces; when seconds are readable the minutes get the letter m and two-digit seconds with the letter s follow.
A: 11h24m40s
